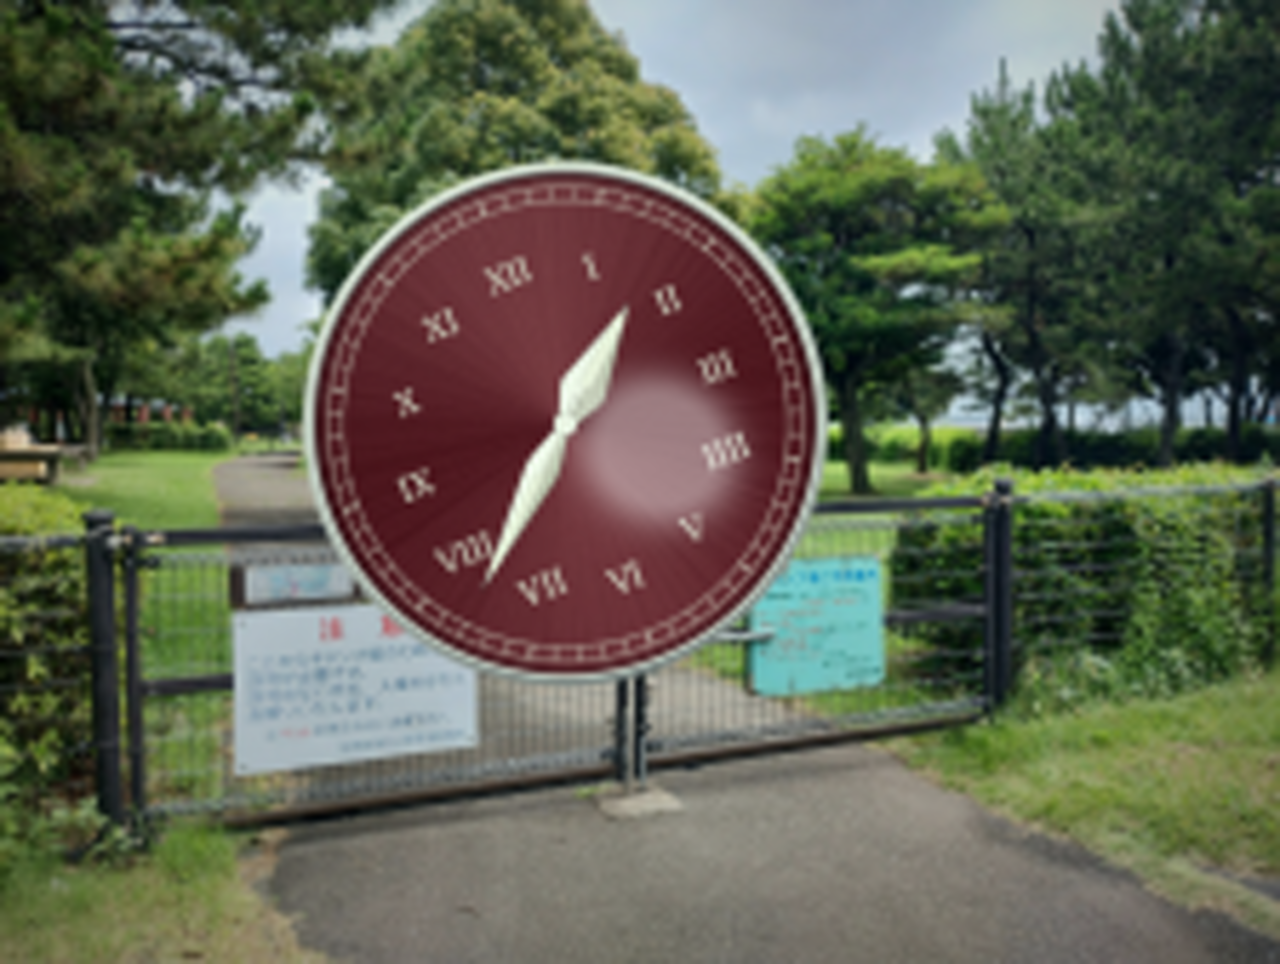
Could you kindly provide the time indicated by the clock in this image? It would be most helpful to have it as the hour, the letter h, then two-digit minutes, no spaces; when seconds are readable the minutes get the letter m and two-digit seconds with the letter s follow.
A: 1h38
